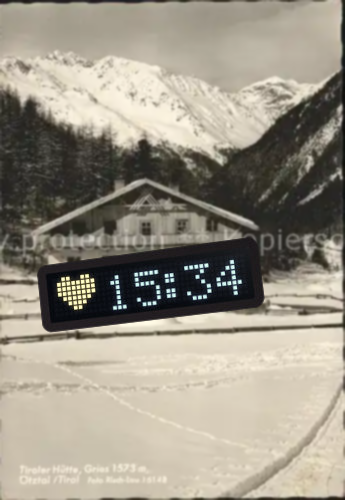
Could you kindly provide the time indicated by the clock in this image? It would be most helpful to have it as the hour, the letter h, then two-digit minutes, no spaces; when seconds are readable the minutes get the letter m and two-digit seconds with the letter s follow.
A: 15h34
